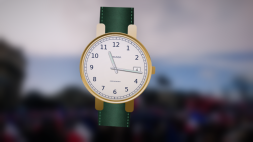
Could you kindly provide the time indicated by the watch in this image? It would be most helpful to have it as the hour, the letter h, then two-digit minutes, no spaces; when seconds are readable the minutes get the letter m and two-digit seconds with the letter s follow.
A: 11h16
